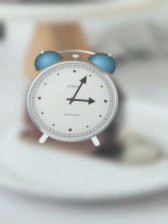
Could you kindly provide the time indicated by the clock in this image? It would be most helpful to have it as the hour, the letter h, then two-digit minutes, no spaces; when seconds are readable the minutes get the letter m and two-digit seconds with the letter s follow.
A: 3h04
